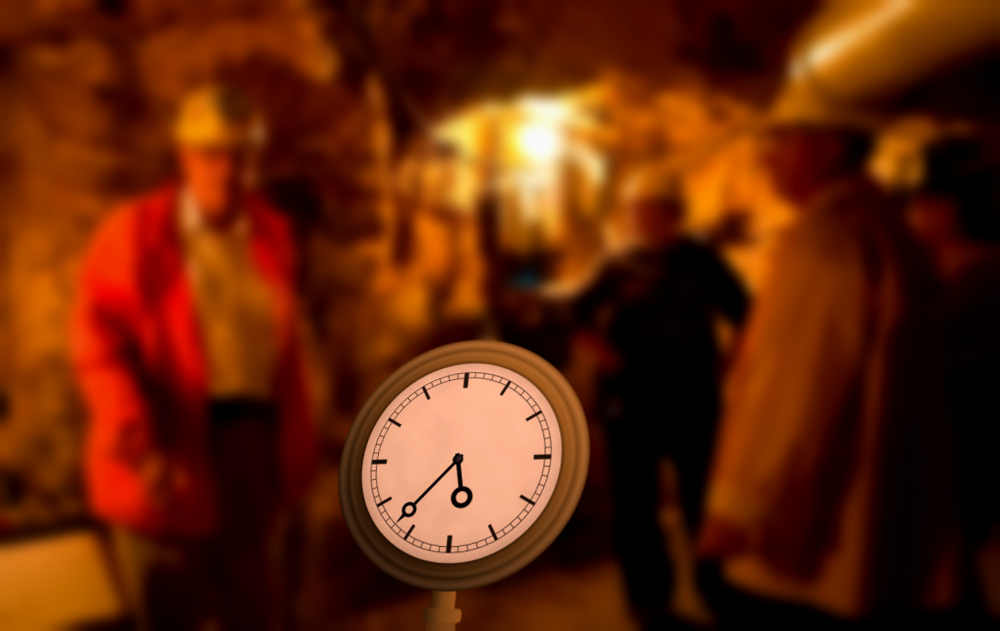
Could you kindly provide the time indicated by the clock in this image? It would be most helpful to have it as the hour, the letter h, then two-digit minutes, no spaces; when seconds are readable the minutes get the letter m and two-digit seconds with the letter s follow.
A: 5h37
